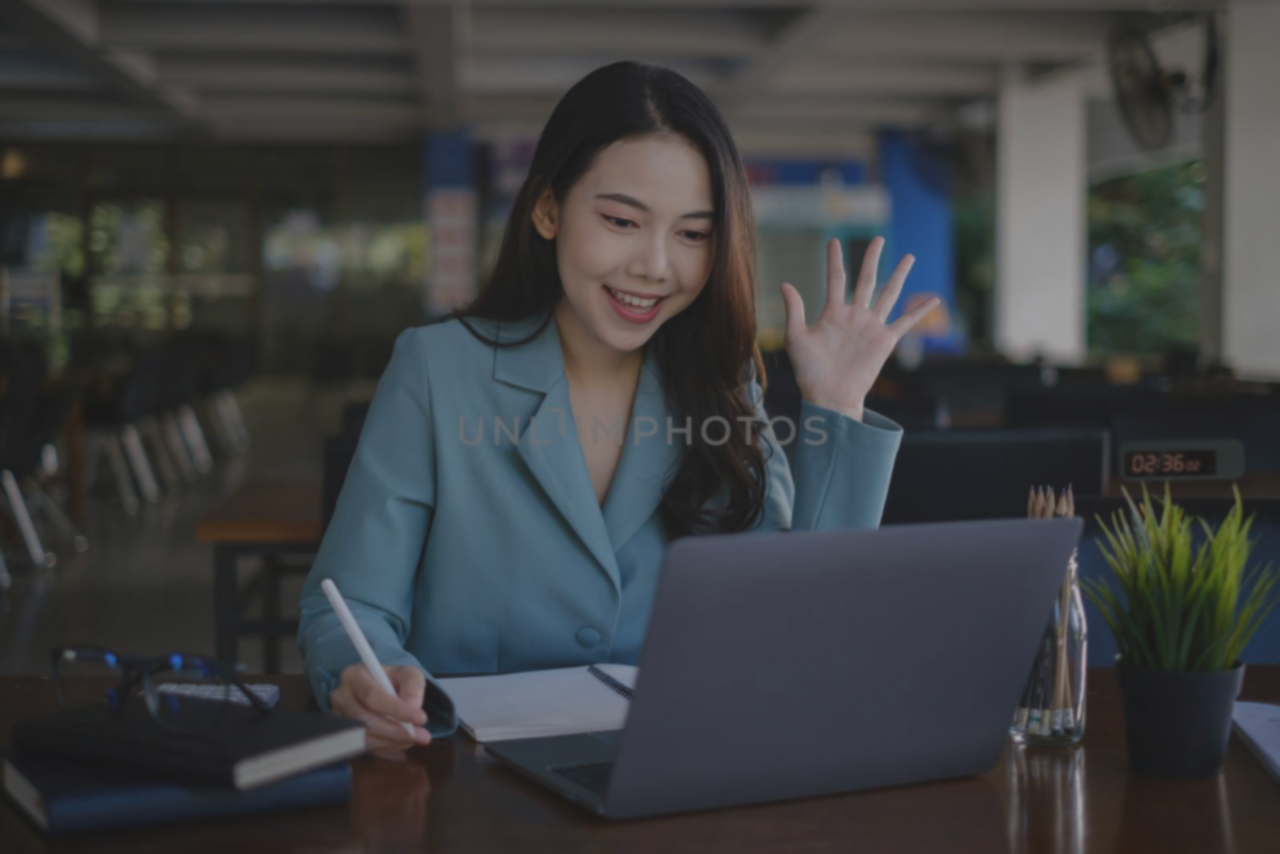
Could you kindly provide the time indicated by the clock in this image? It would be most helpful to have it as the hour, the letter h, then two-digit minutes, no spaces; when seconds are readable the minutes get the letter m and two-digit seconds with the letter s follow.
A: 2h36
